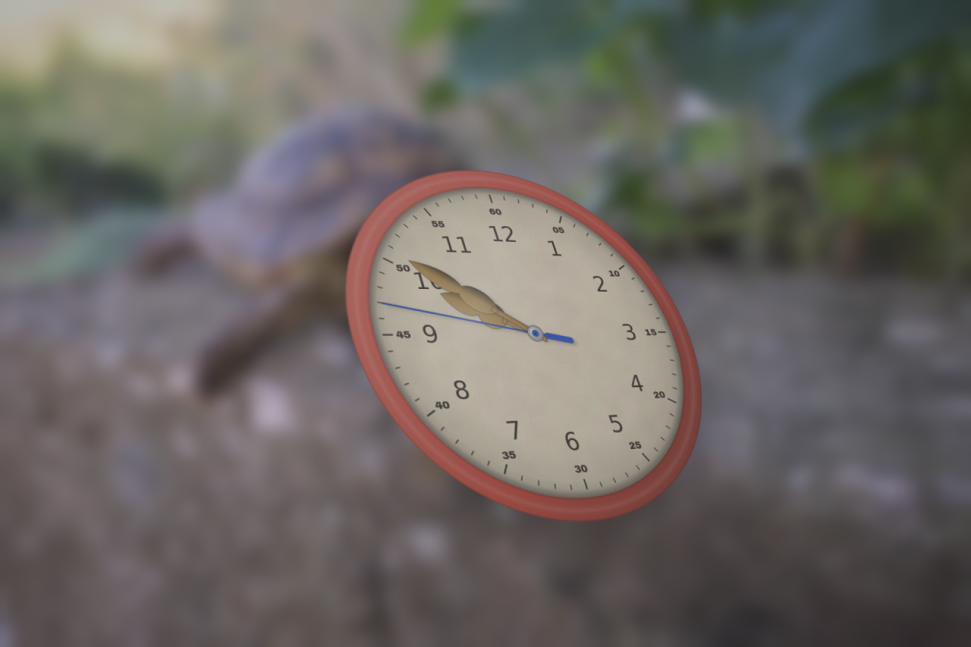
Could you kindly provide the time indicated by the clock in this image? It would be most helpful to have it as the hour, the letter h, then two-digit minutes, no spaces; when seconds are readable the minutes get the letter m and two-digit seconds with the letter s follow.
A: 9h50m47s
